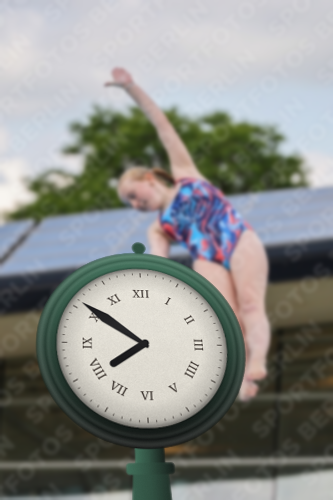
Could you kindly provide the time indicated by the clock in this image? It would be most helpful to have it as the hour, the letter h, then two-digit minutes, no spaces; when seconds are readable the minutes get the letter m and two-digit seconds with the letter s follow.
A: 7h51
